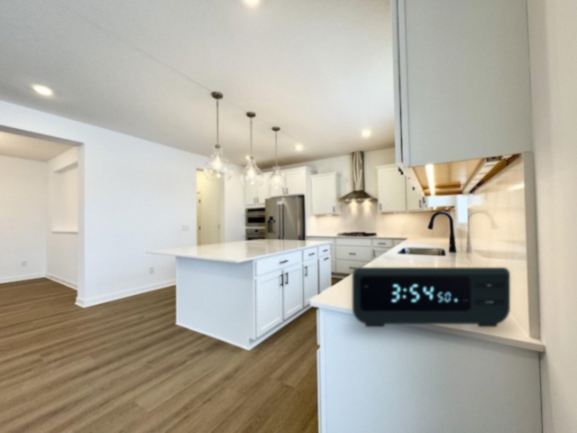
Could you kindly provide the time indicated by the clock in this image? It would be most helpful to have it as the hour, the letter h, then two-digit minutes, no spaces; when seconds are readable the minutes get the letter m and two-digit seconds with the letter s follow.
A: 3h54
